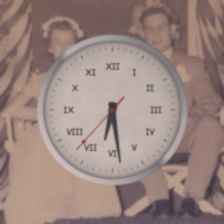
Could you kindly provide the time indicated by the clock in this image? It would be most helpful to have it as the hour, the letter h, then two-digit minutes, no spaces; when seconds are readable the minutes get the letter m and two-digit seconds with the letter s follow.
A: 6h28m37s
